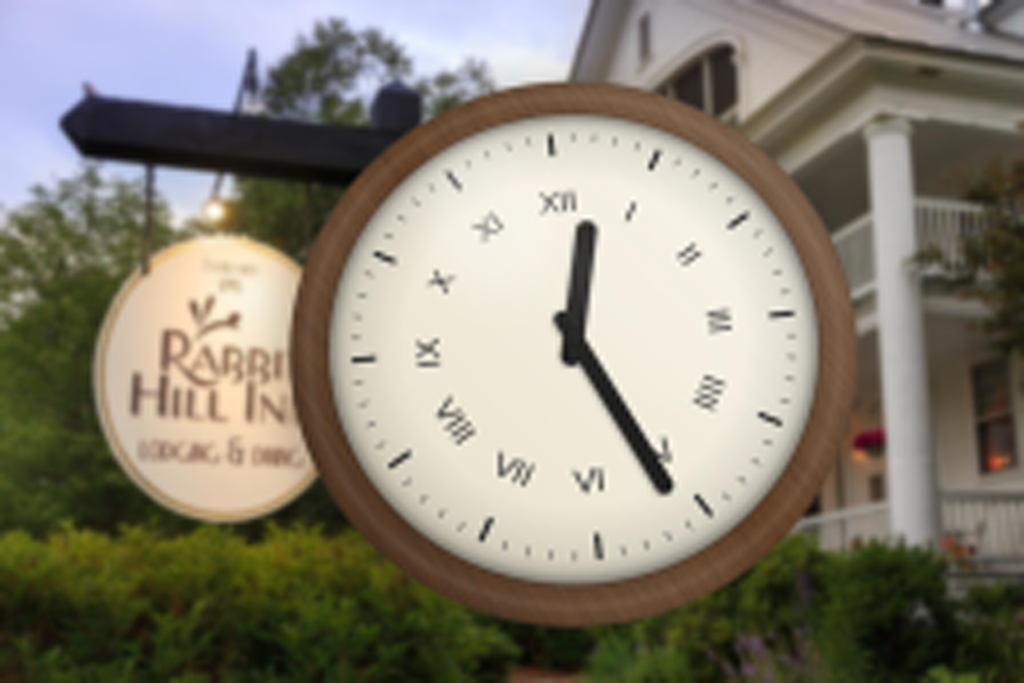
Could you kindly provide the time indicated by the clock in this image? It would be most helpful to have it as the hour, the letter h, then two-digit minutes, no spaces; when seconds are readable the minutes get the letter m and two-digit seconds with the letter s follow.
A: 12h26
